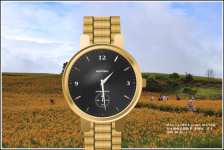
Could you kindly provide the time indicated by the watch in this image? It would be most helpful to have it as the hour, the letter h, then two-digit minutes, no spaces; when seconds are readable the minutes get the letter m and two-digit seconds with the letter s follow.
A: 1h29
